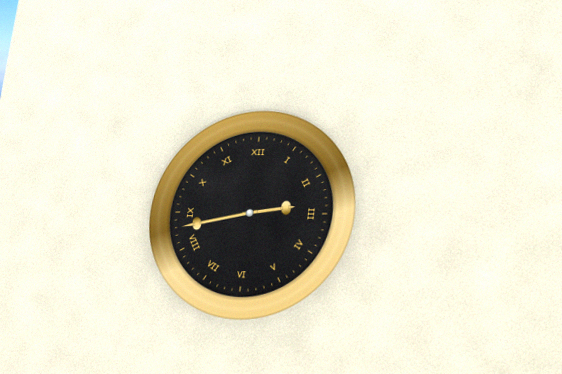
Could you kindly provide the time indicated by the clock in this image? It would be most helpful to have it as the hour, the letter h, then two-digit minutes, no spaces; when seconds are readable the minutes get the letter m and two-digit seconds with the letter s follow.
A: 2h43
